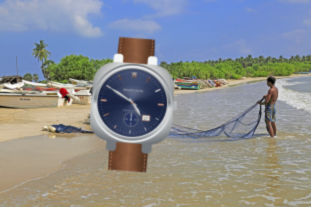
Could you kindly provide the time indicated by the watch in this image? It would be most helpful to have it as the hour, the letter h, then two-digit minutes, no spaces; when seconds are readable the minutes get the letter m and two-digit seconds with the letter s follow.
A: 4h50
